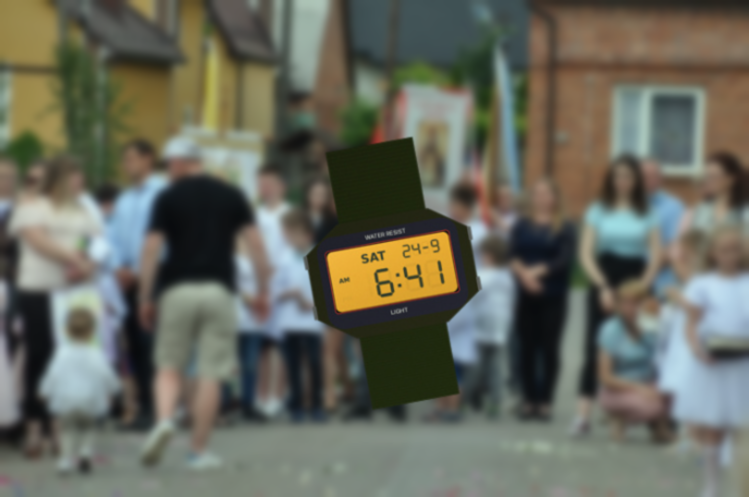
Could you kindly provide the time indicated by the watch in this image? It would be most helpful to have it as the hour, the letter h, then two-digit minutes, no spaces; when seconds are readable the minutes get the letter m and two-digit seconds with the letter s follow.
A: 6h41
